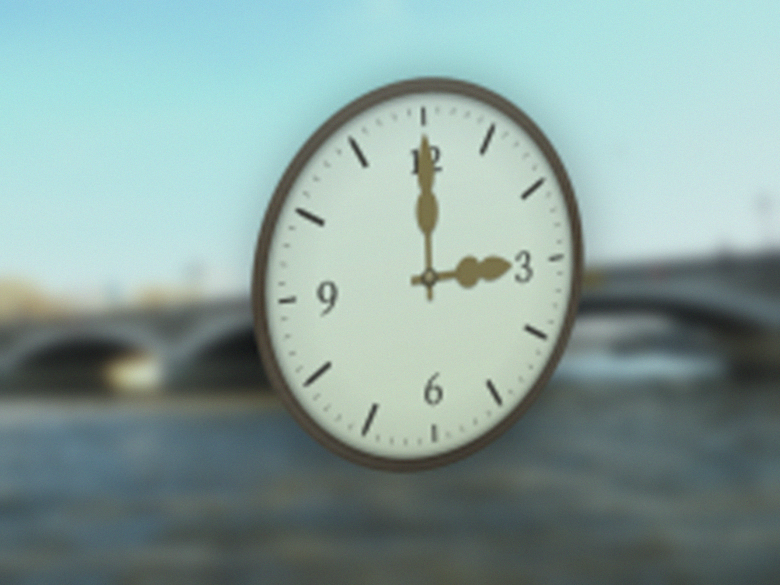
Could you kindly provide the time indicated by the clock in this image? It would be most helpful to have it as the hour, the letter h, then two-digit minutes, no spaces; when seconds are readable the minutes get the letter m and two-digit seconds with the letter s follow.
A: 3h00
